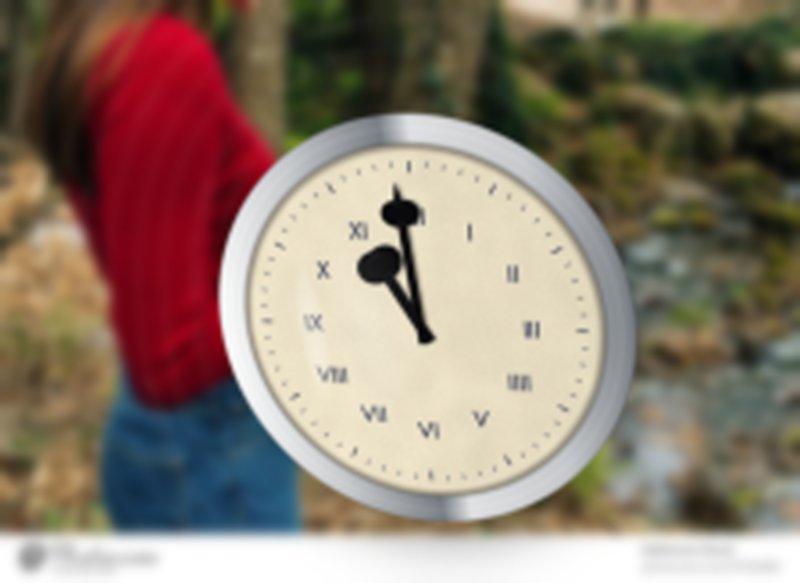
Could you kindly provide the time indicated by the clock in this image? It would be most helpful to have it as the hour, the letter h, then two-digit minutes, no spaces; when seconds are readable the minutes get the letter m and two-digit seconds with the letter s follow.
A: 10h59
